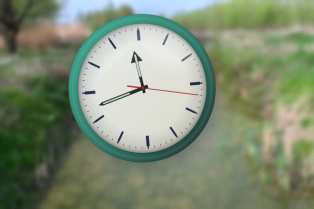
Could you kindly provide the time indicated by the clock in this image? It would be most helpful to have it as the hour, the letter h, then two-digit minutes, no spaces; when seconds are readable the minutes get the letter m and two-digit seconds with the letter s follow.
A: 11h42m17s
